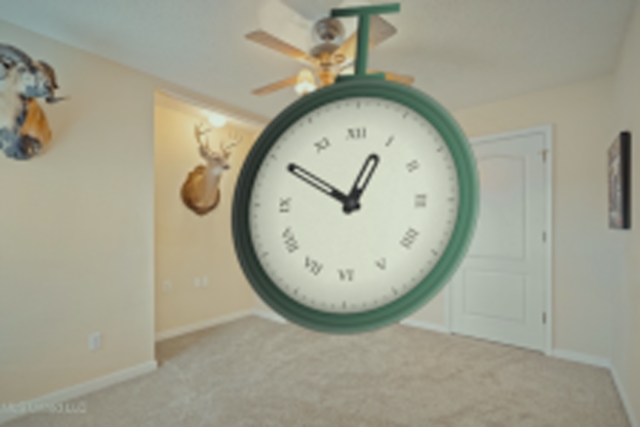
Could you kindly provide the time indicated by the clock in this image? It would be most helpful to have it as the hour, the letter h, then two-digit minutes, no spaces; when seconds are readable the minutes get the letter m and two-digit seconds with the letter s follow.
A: 12h50
